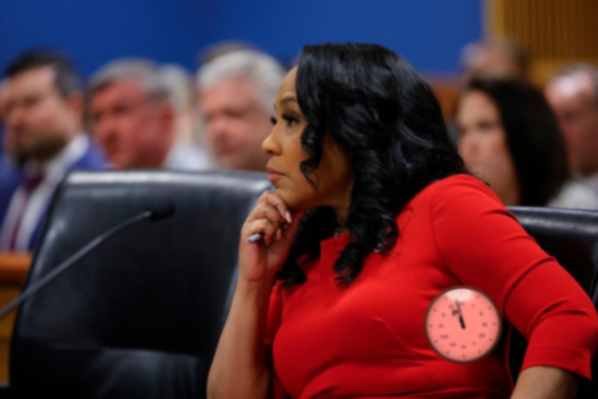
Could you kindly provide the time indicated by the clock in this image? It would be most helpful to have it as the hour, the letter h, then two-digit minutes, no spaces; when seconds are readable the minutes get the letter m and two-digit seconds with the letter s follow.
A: 10h58
